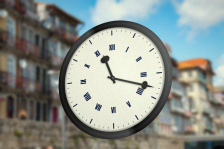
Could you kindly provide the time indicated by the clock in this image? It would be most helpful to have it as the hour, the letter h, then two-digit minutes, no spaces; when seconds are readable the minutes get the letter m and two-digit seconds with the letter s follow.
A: 11h18
